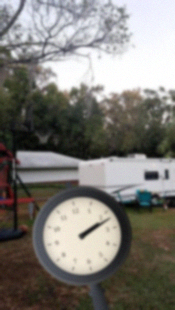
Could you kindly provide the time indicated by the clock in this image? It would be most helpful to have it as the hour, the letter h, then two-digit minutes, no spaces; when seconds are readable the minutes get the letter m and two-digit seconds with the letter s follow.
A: 2h12
